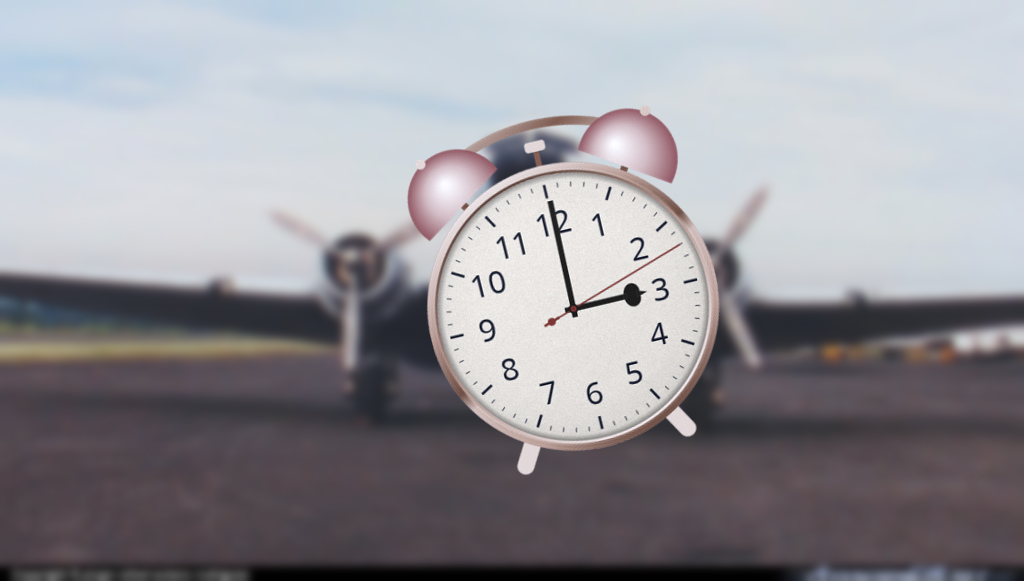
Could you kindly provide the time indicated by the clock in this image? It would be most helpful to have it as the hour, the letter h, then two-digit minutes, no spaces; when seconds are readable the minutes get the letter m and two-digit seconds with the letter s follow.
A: 3h00m12s
